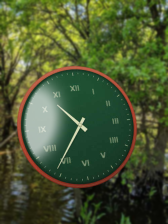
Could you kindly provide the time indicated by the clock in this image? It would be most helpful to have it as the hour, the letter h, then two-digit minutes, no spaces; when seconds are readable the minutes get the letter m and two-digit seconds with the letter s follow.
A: 10h36
